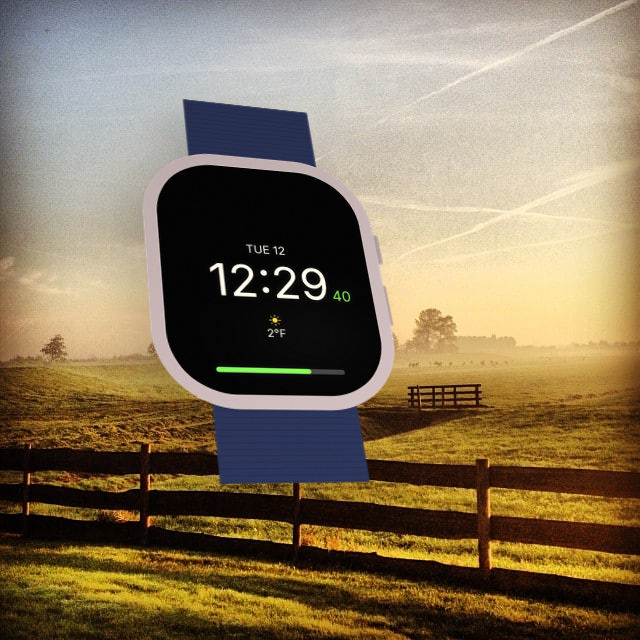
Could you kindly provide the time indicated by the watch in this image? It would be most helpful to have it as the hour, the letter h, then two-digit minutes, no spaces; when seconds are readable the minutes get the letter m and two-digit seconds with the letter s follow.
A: 12h29m40s
